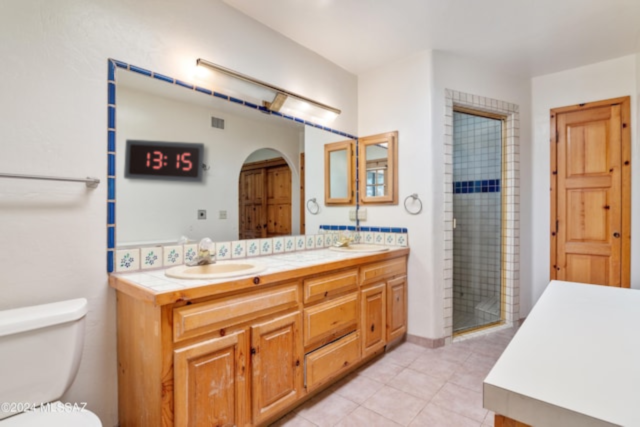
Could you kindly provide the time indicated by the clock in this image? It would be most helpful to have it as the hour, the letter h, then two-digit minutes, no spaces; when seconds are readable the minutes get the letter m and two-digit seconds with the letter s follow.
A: 13h15
